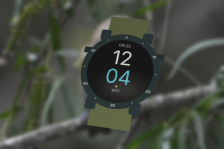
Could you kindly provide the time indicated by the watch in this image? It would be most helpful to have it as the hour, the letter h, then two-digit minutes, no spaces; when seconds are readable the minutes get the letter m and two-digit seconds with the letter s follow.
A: 12h04
